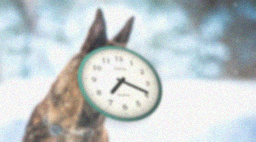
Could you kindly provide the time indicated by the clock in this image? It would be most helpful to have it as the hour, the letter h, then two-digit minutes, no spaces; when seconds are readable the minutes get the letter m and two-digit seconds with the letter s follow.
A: 7h19
